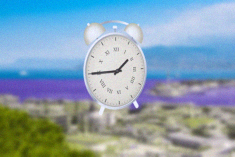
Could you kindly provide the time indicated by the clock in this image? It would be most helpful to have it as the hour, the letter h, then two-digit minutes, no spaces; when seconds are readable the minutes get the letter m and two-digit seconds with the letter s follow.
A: 1h45
